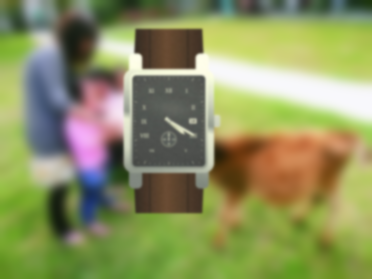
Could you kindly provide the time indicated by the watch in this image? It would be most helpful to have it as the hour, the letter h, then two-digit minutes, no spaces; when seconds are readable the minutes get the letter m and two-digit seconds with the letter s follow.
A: 4h20
